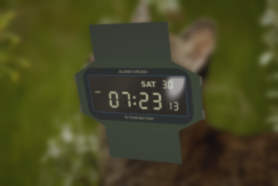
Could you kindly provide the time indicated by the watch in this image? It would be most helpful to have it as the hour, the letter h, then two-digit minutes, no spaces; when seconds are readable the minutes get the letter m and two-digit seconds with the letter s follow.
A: 7h23
